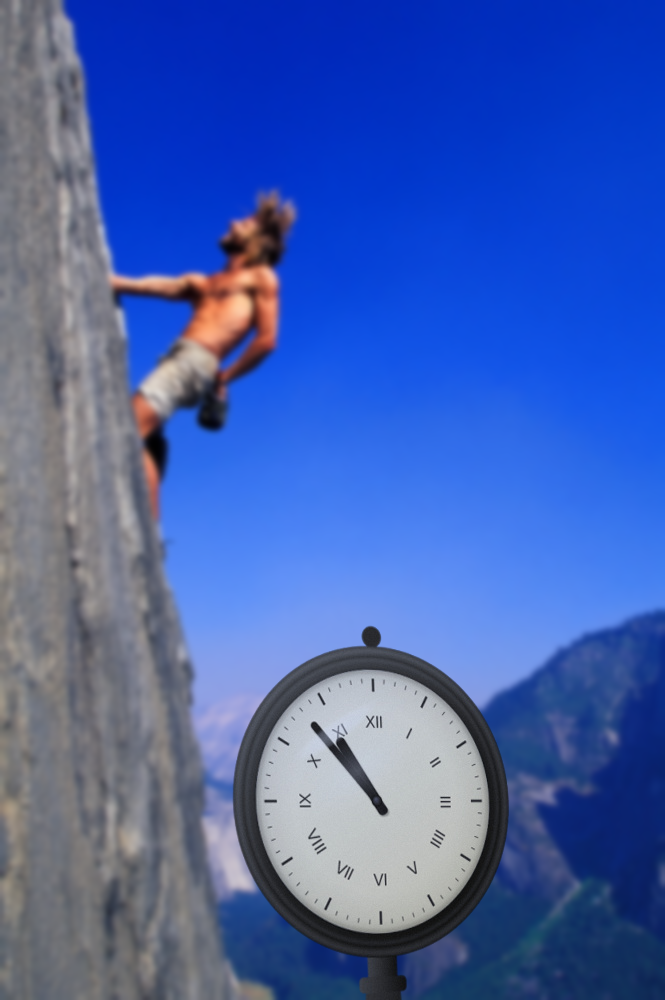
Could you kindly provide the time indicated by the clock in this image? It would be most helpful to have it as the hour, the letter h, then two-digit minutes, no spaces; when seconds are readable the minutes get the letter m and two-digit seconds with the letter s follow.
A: 10h53
